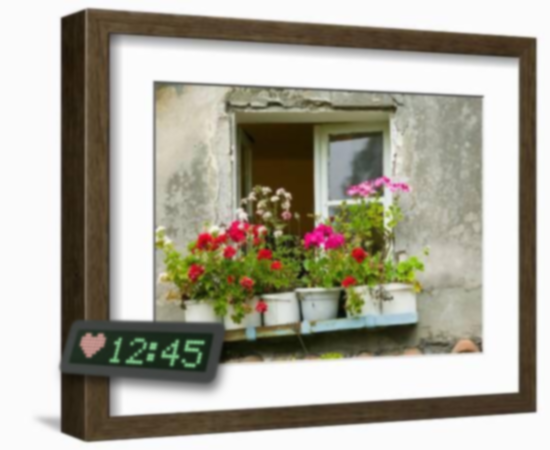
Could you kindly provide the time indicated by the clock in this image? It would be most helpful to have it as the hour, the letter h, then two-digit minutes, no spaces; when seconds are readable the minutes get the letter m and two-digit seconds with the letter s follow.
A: 12h45
